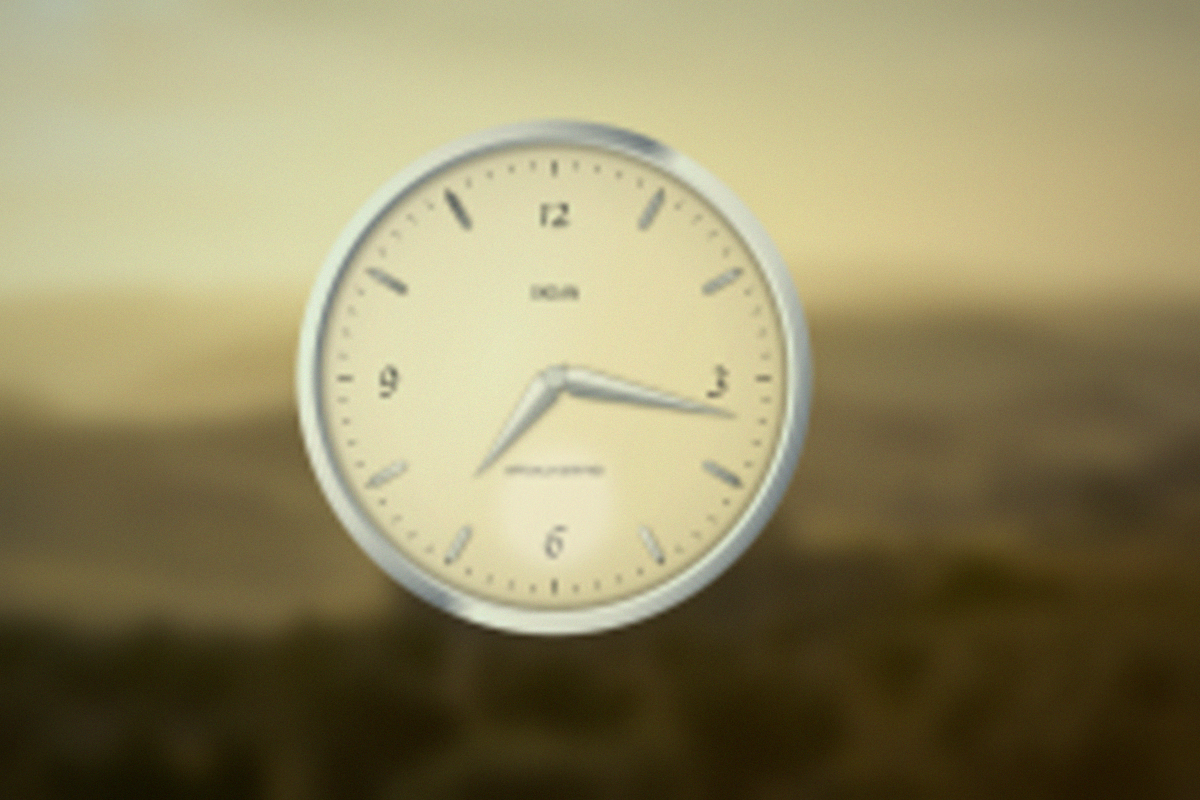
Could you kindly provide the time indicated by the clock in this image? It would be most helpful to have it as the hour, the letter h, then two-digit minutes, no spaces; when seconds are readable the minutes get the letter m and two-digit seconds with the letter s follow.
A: 7h17
